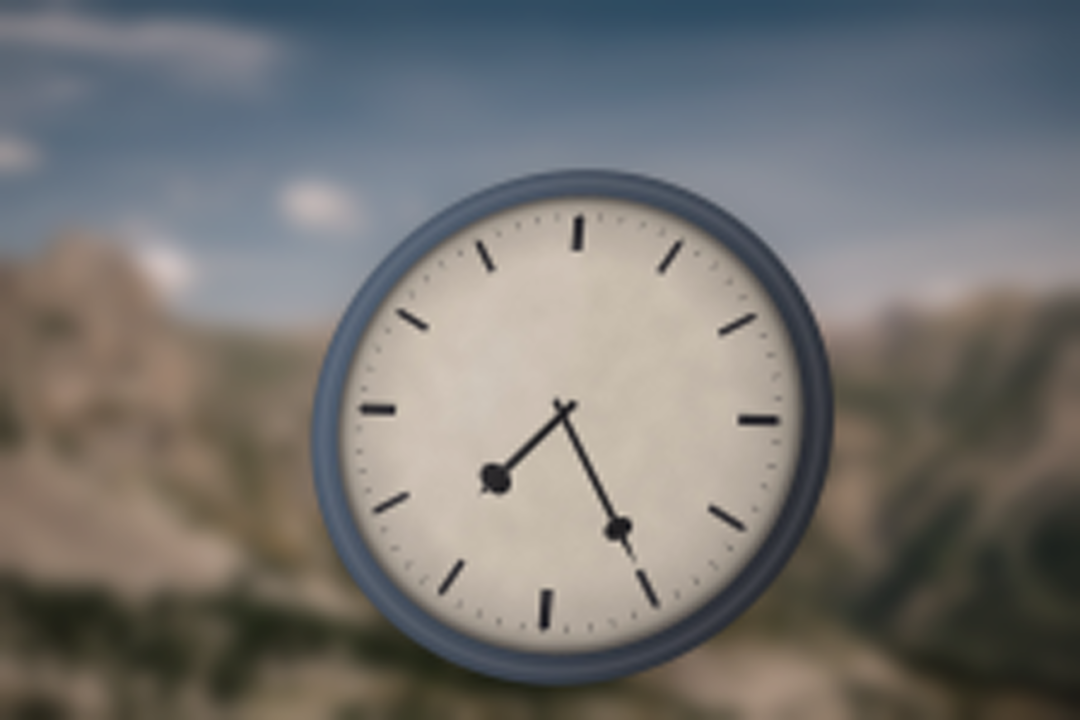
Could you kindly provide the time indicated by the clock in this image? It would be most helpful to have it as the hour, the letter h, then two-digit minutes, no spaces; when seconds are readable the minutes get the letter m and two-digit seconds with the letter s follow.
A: 7h25
